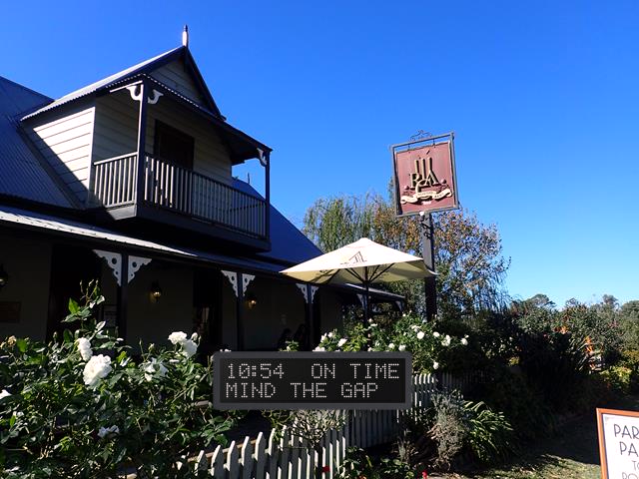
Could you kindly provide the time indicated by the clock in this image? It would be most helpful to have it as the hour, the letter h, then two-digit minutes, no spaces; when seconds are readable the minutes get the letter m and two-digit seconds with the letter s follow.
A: 10h54
